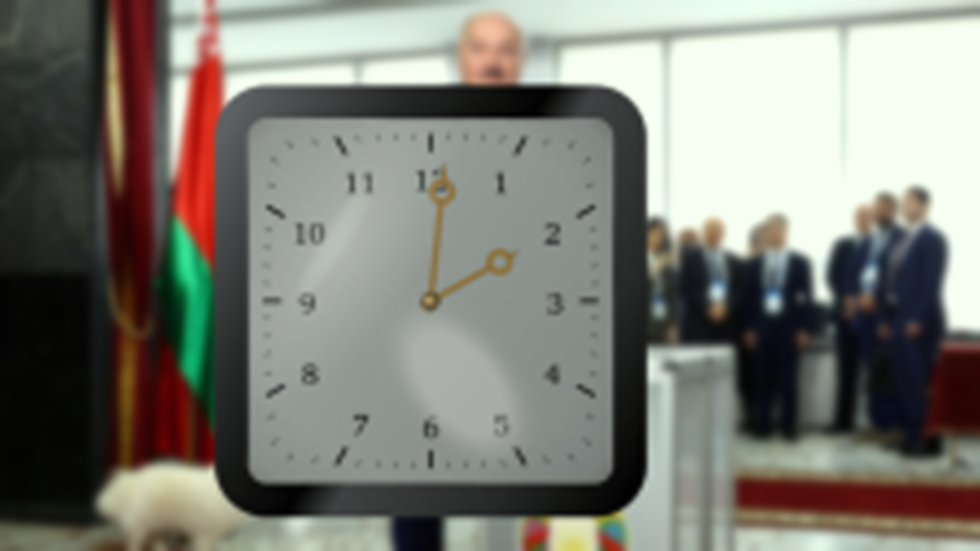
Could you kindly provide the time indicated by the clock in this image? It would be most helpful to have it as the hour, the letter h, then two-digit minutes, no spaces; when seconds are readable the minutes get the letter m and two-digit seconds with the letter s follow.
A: 2h01
